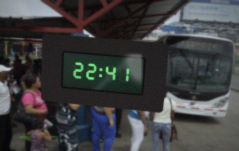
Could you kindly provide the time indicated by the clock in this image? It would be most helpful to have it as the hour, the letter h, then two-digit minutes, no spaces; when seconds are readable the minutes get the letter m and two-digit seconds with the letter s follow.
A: 22h41
